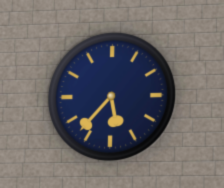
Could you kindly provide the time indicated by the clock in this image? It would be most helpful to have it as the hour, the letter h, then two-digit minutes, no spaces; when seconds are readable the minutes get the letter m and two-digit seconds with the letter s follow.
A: 5h37
